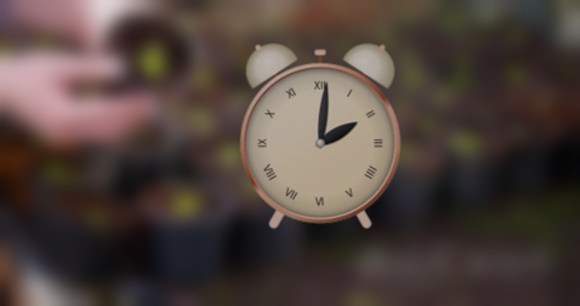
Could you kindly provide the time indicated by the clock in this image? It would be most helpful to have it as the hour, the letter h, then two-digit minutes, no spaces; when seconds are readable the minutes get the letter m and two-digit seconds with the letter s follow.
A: 2h01
